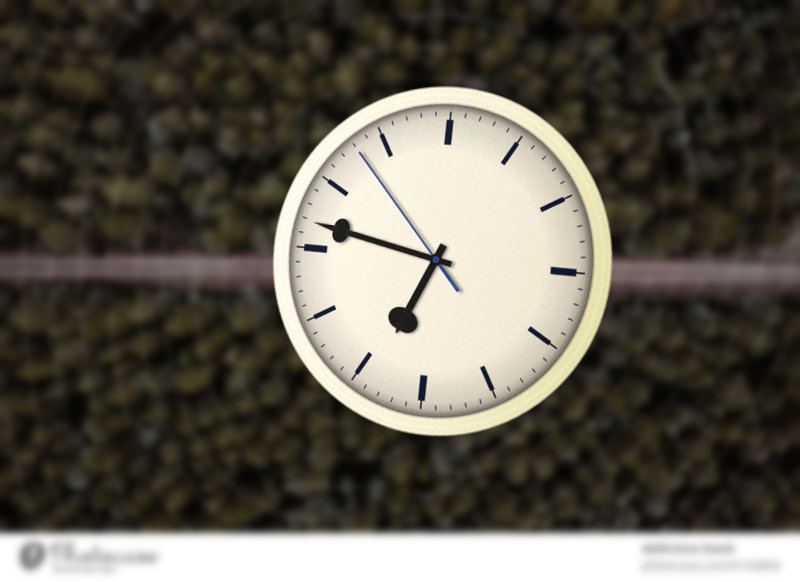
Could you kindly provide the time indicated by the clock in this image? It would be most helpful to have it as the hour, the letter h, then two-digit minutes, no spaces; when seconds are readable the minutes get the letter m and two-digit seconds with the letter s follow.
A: 6h46m53s
